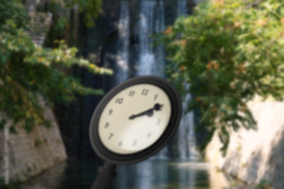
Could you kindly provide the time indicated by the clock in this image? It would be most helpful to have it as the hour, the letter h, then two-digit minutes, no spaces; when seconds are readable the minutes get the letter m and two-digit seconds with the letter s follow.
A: 2h09
